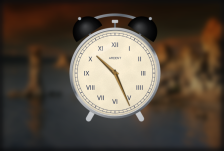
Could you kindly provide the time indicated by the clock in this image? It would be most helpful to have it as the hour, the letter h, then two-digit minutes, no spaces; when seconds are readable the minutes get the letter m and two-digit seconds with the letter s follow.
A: 10h26
